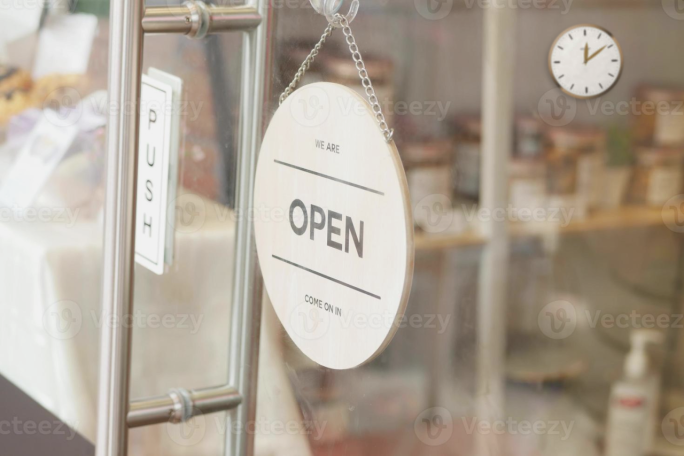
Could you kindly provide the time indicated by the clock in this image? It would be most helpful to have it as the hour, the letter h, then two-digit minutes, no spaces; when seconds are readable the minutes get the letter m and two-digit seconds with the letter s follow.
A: 12h09
